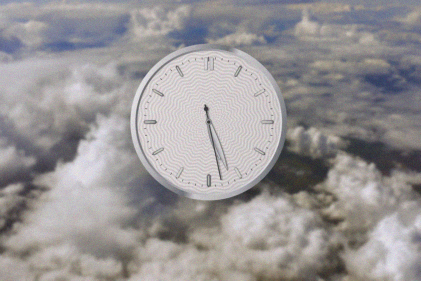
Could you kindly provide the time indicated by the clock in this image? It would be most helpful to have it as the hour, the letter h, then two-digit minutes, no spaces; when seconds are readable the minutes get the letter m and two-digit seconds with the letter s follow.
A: 5h26m28s
